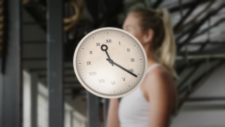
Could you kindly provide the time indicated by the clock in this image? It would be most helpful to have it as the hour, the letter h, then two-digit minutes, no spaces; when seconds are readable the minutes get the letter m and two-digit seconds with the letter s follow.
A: 11h21
